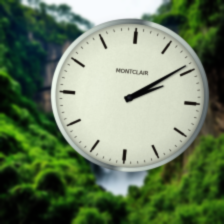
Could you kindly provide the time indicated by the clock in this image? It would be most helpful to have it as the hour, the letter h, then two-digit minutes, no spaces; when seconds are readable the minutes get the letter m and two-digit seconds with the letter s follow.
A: 2h09
